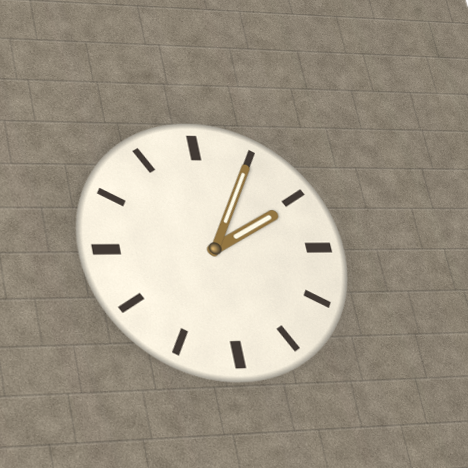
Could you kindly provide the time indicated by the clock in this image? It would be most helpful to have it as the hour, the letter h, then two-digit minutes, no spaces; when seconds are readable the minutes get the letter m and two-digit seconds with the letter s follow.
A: 2h05
